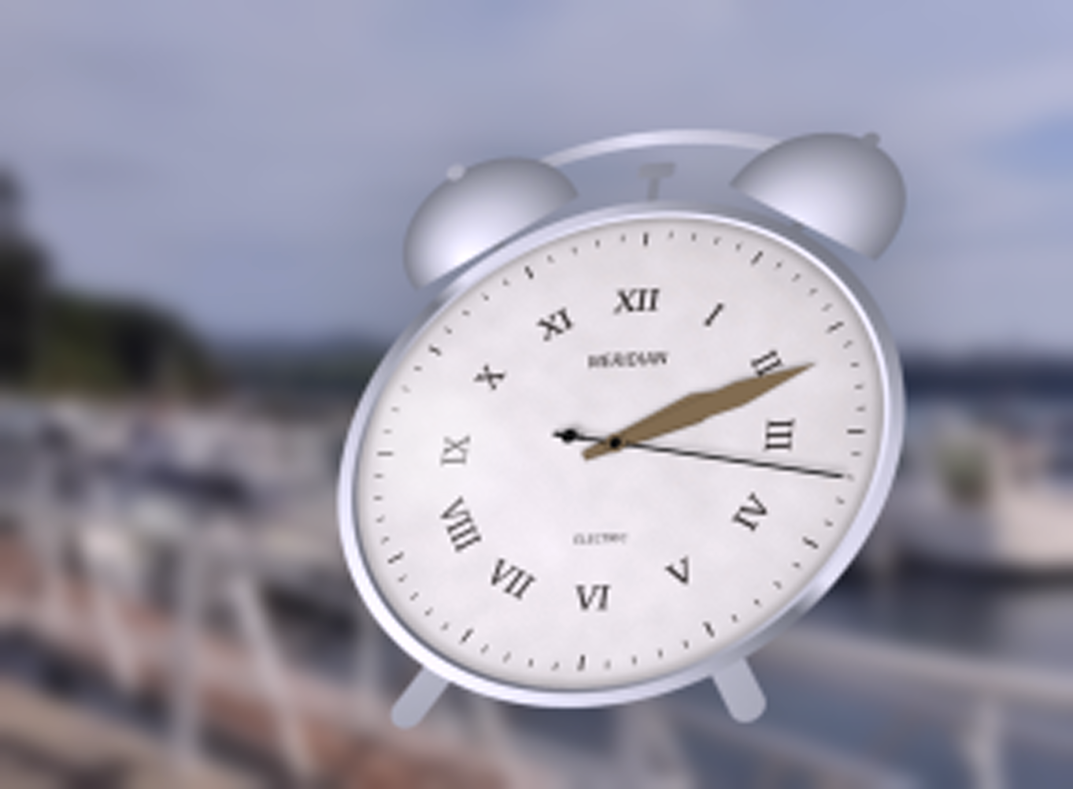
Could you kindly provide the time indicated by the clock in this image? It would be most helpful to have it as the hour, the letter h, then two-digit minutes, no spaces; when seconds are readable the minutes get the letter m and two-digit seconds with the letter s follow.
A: 2h11m17s
